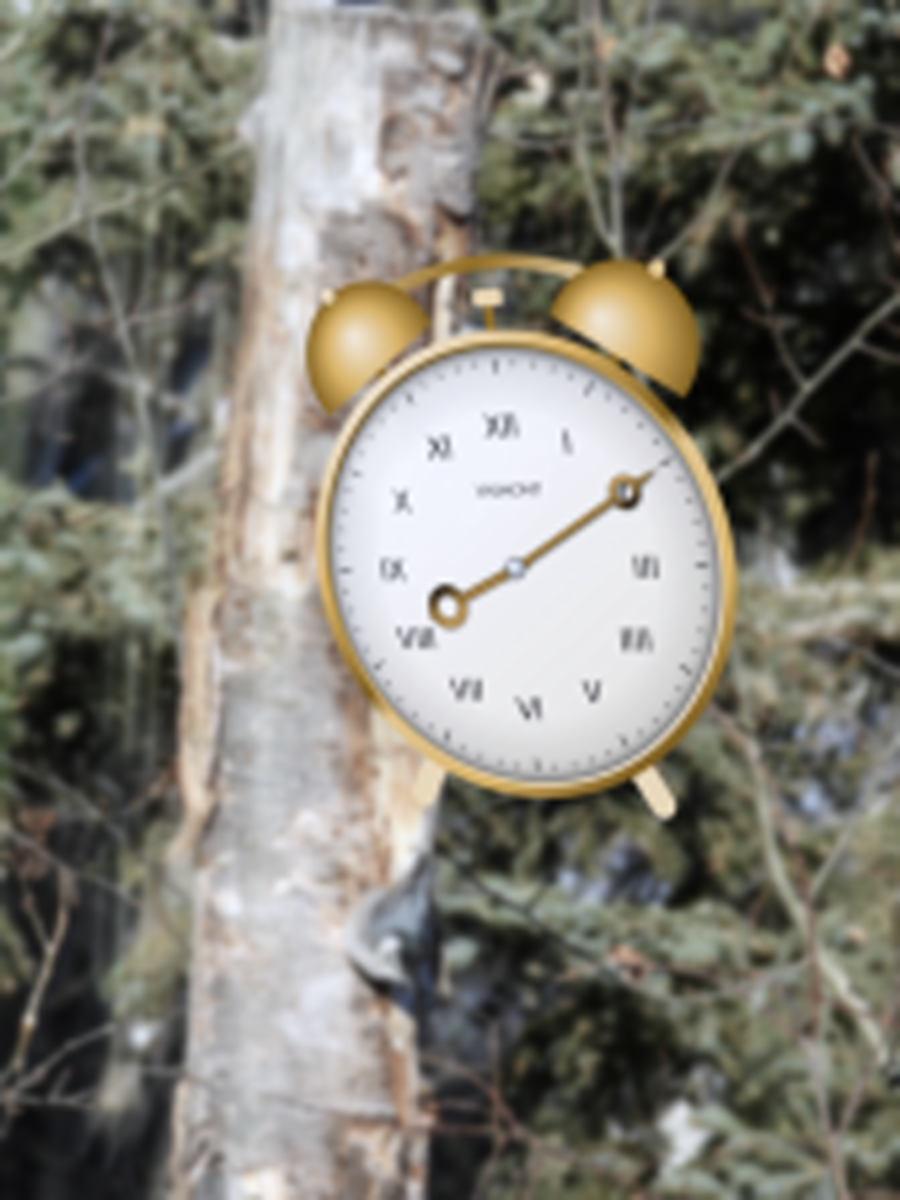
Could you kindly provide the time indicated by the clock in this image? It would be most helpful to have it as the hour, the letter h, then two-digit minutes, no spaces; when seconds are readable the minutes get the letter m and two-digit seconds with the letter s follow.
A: 8h10
